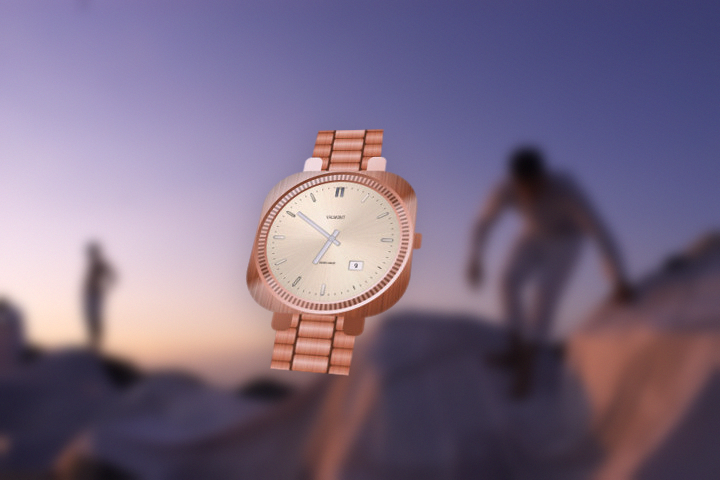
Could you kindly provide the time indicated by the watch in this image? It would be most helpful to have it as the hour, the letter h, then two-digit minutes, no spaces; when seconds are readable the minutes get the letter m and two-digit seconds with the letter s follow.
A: 6h51
